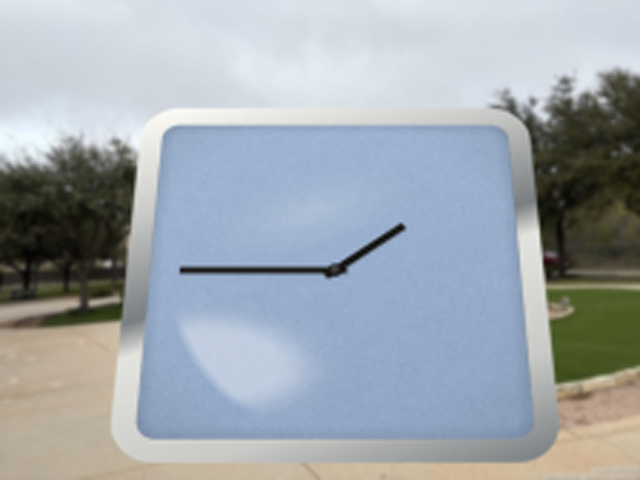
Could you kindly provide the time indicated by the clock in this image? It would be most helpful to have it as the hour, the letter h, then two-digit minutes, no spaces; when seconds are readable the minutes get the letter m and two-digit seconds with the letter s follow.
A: 1h45
